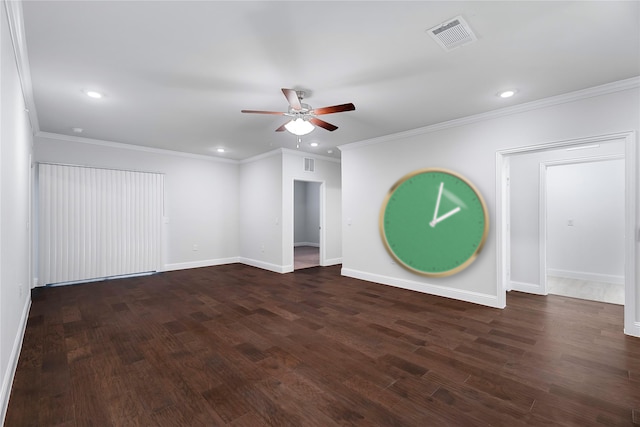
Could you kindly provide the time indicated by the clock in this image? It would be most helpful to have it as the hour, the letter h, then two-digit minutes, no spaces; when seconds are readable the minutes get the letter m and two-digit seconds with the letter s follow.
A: 2h02
